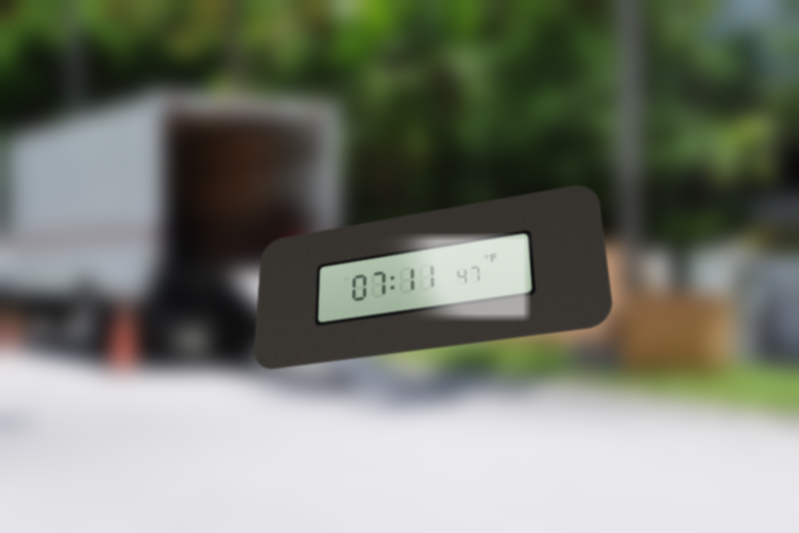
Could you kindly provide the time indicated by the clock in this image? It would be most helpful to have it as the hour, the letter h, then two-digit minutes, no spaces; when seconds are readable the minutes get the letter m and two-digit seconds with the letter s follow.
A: 7h11
